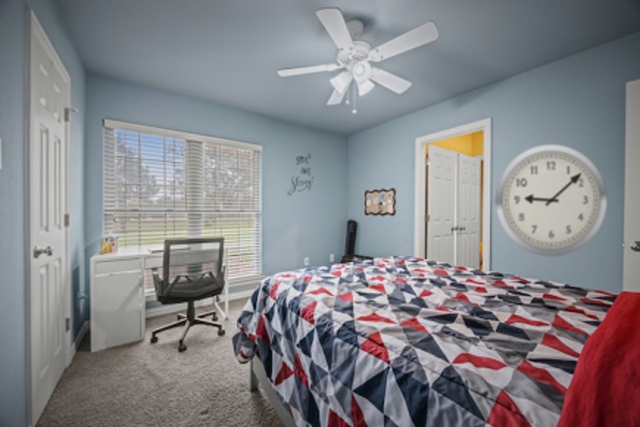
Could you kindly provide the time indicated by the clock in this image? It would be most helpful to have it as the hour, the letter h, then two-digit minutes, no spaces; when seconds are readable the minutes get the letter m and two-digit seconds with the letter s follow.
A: 9h08
